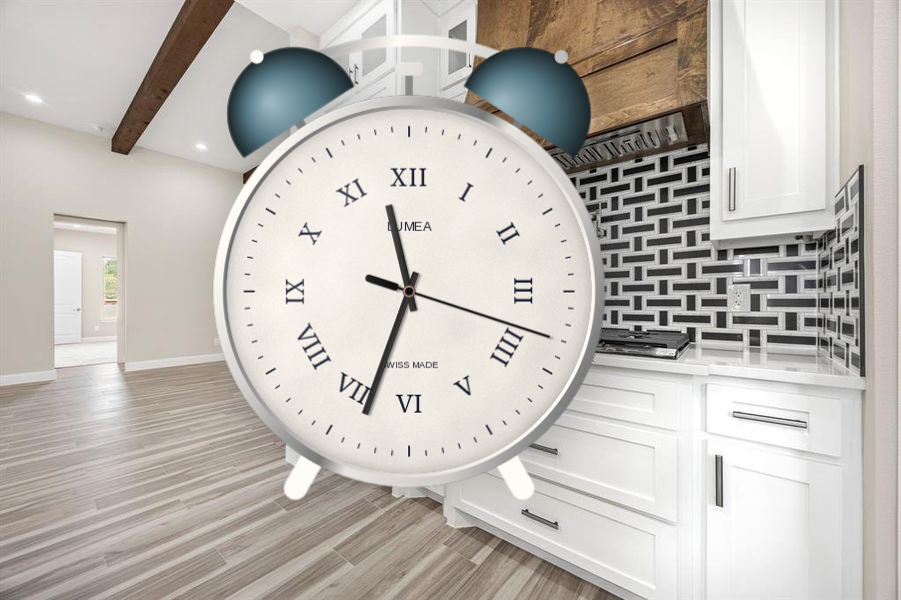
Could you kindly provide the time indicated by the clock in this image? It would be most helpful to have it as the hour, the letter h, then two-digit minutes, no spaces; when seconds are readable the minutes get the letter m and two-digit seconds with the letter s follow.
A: 11h33m18s
